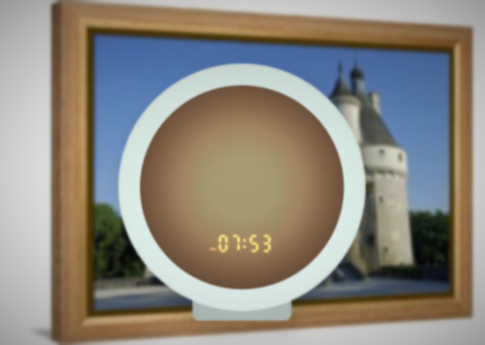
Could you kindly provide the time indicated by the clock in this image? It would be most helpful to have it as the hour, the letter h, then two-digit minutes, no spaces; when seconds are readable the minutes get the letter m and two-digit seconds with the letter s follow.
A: 7h53
